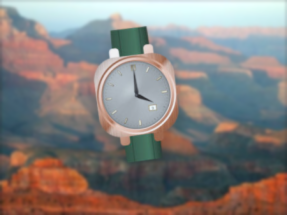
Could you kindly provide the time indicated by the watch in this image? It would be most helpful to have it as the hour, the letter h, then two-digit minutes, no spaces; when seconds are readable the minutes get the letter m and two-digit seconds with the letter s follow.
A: 4h00
